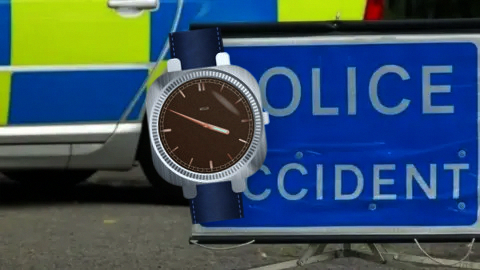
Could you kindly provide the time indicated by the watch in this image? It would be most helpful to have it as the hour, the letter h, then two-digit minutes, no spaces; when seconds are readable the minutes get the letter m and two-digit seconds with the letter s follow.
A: 3h50
